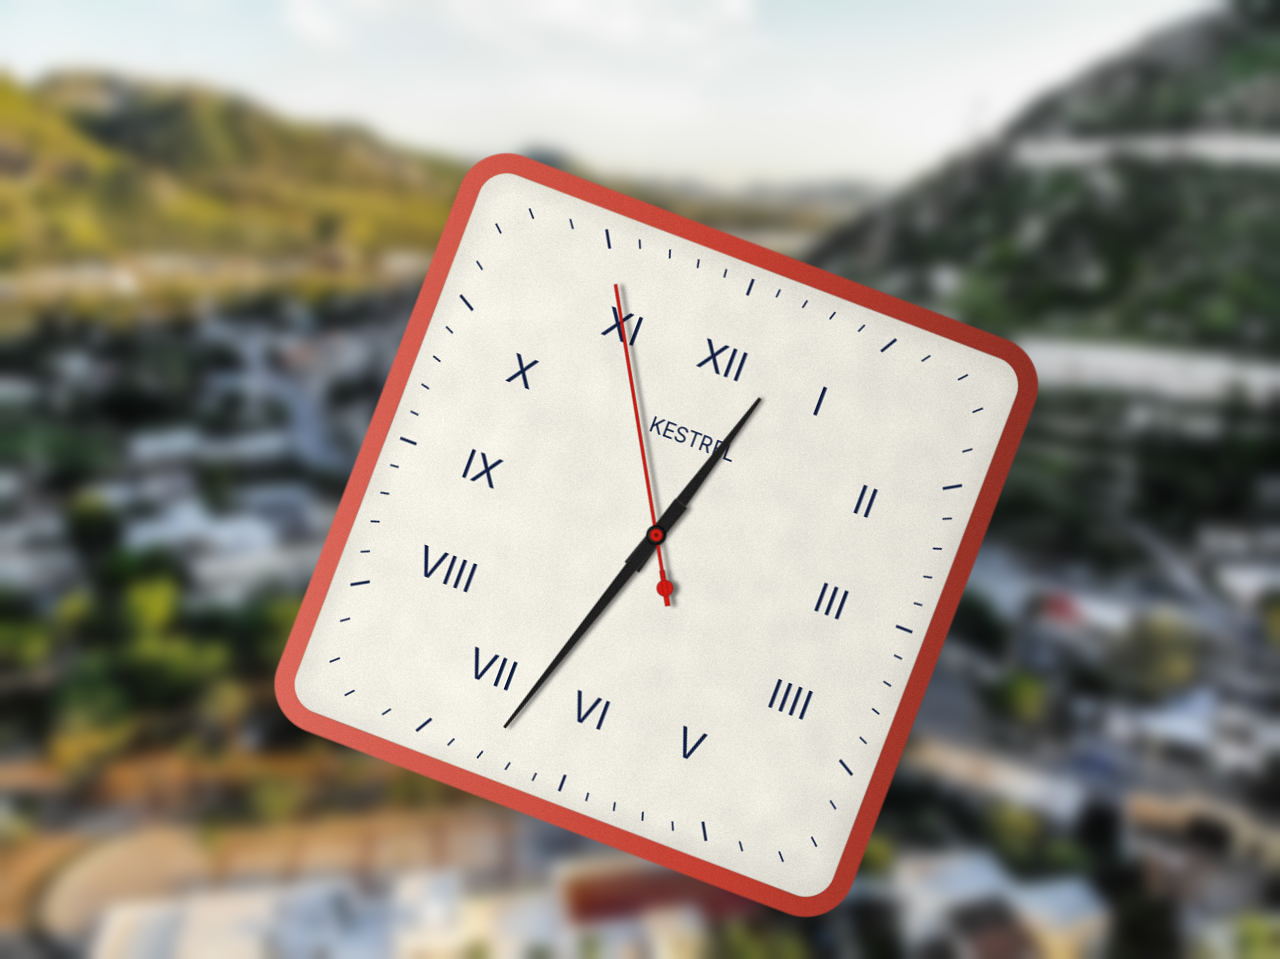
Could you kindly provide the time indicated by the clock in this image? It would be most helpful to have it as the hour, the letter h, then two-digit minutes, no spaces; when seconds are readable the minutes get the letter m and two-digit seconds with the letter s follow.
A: 12h32m55s
